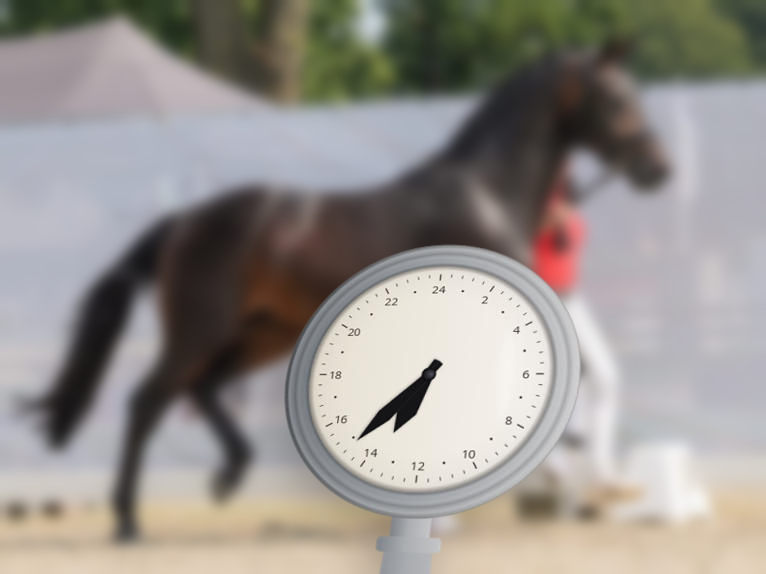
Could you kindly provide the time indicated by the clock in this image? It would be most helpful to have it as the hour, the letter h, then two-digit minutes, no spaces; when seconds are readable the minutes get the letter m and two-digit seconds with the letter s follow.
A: 13h37
